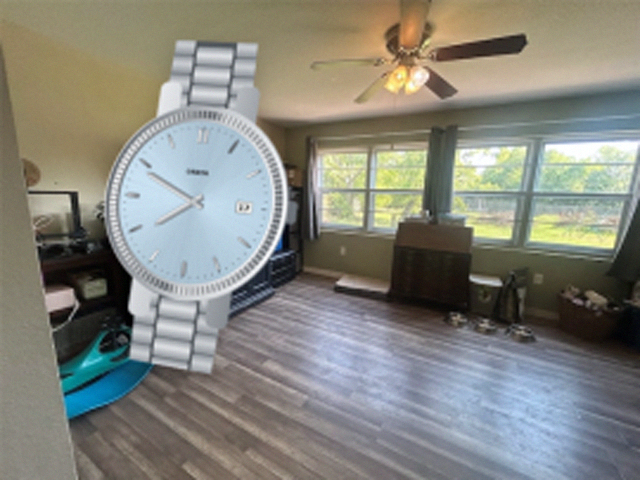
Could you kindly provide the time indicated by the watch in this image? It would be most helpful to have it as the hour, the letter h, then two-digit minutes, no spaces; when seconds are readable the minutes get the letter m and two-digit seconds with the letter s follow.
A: 7h49
